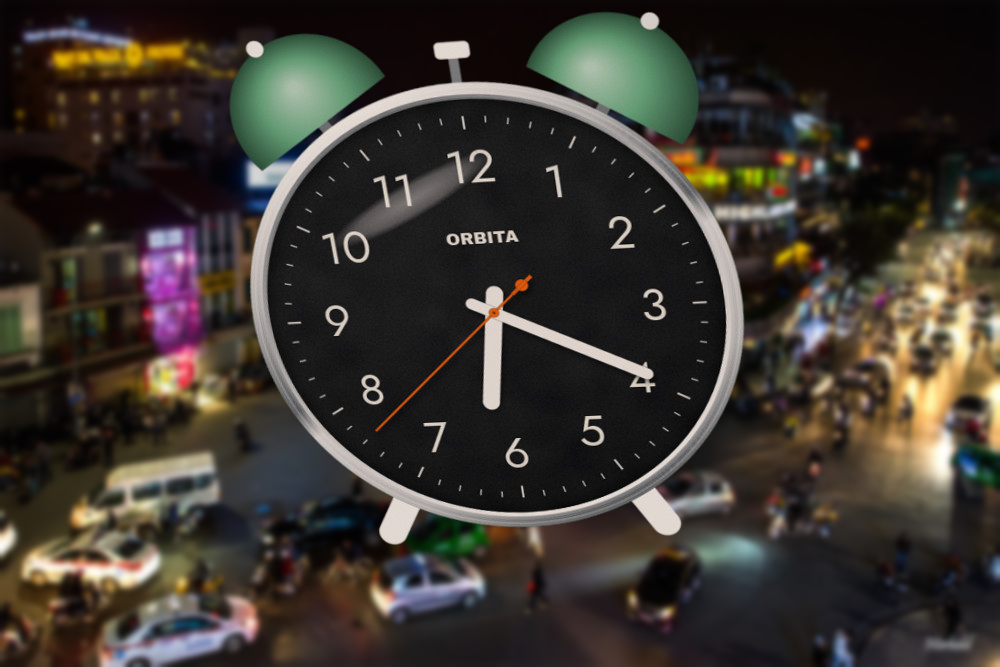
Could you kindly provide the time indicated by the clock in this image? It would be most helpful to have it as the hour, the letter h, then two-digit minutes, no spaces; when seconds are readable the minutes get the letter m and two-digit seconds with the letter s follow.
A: 6h19m38s
